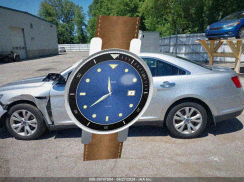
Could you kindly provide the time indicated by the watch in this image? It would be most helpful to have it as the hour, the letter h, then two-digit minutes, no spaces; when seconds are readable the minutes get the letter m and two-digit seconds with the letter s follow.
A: 11h39
